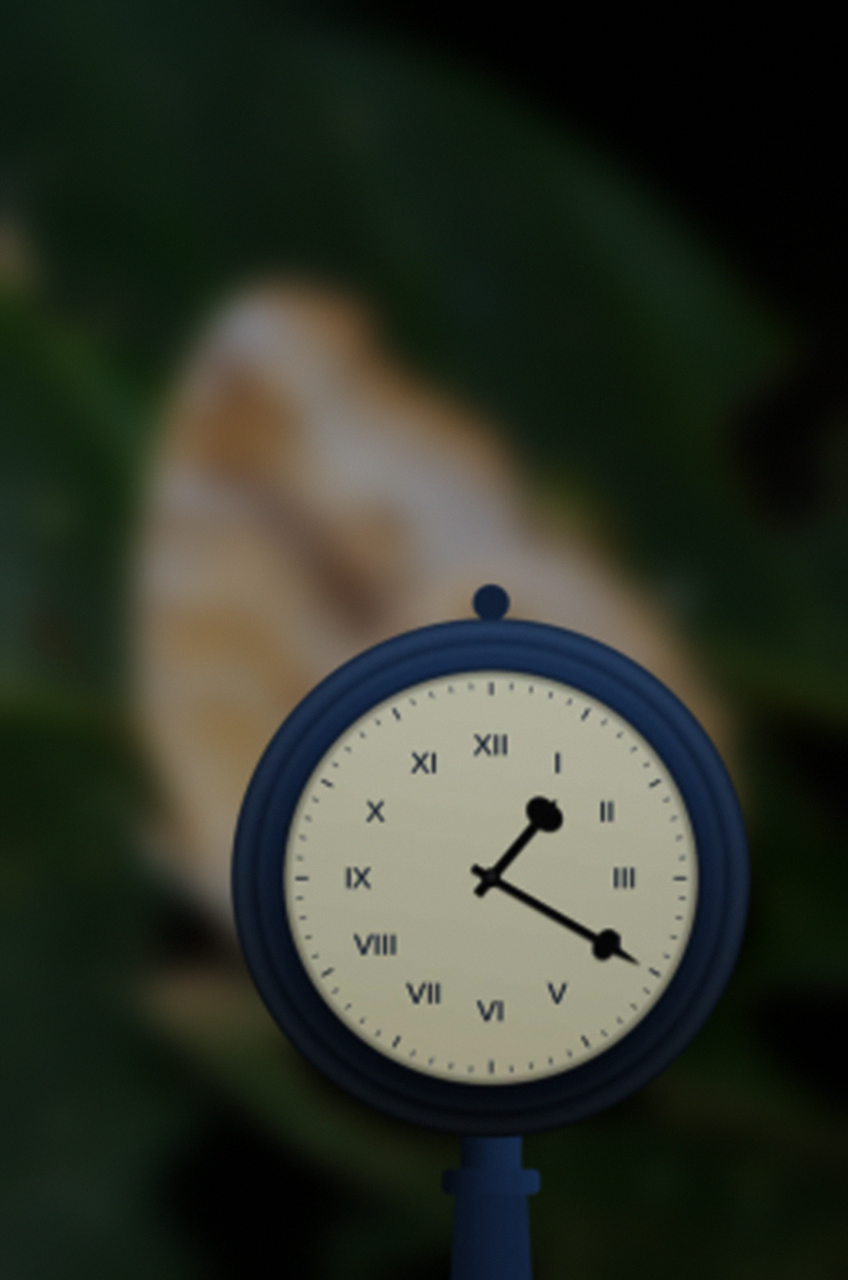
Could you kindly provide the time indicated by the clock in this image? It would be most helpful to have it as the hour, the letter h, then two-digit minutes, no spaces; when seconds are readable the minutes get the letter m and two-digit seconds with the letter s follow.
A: 1h20
